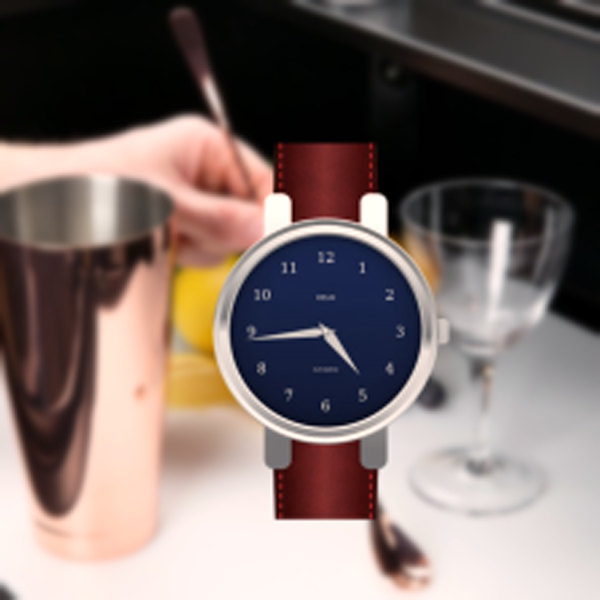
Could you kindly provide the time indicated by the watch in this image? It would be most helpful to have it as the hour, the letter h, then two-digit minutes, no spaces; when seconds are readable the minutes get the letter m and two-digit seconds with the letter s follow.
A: 4h44
